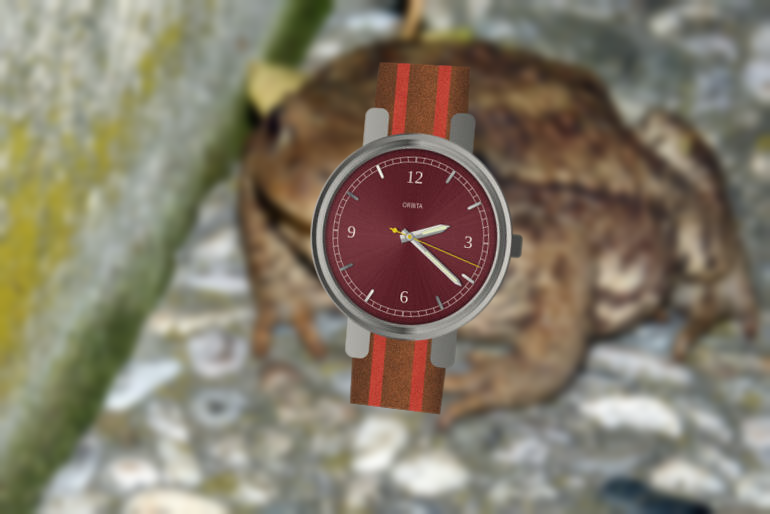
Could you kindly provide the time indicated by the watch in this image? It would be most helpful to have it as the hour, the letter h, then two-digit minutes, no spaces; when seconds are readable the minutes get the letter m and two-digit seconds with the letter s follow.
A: 2h21m18s
